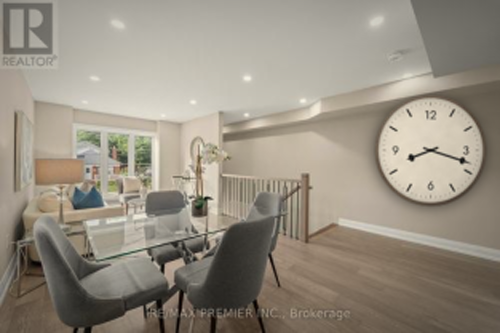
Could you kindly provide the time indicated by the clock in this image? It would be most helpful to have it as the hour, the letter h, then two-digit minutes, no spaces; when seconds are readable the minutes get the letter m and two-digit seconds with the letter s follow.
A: 8h18
